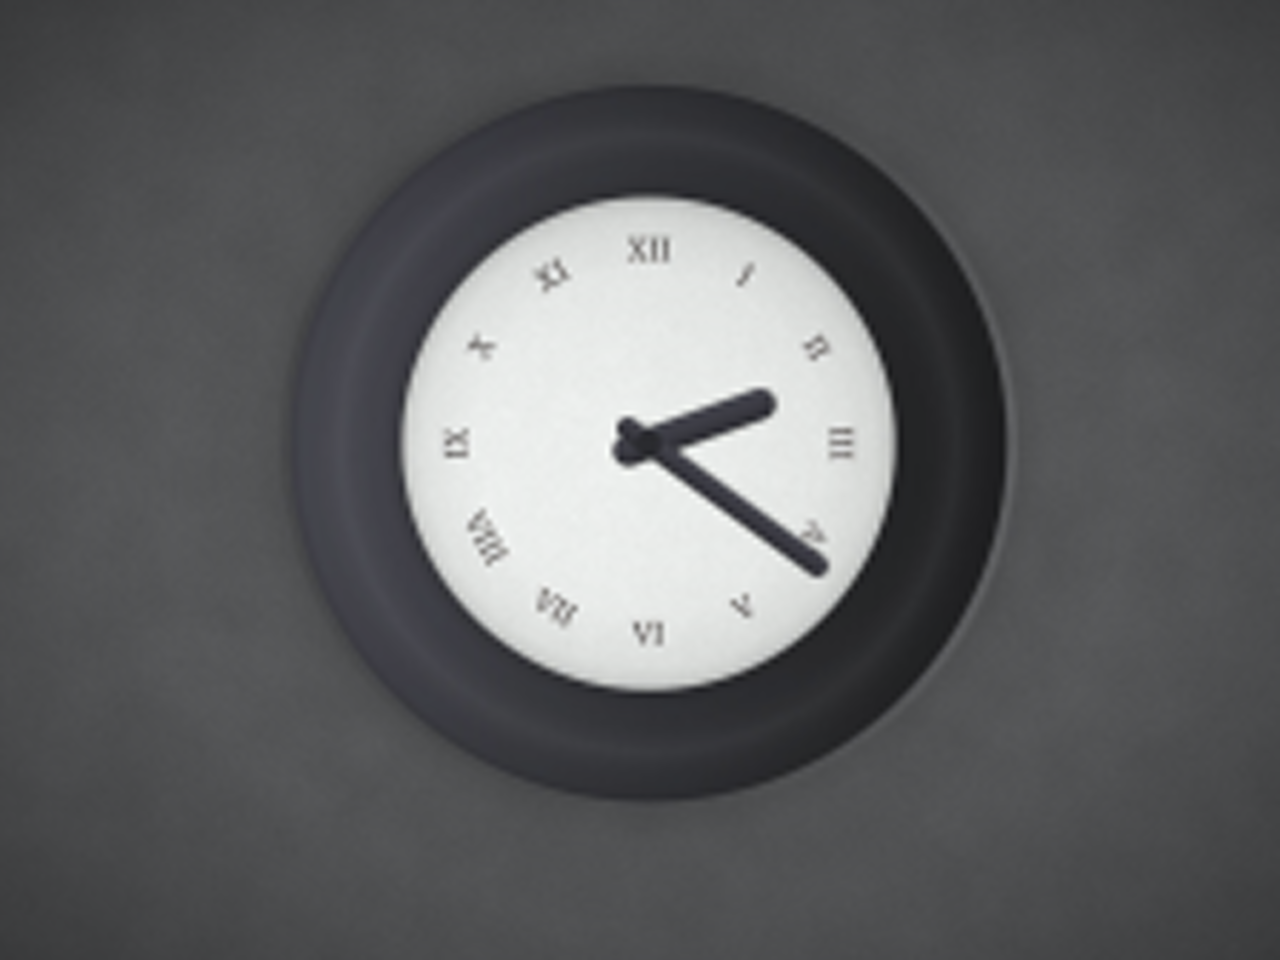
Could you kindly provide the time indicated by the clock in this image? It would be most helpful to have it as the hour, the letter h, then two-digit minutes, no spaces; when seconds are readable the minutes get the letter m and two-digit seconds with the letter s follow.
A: 2h21
